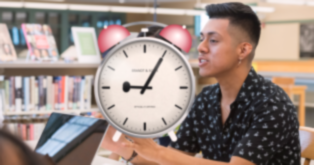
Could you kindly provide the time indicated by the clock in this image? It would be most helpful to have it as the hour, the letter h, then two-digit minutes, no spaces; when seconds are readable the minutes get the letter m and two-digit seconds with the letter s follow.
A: 9h05
